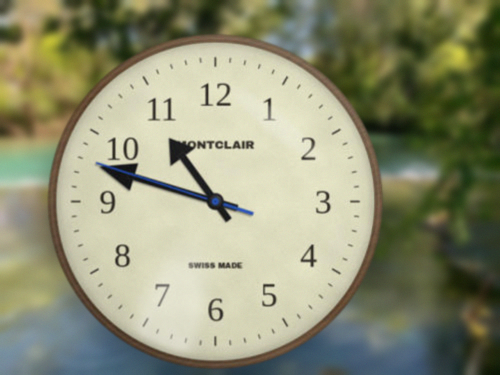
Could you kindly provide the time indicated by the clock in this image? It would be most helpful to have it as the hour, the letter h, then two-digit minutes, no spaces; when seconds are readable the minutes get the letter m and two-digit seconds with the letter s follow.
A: 10h47m48s
